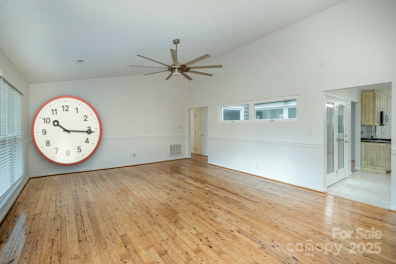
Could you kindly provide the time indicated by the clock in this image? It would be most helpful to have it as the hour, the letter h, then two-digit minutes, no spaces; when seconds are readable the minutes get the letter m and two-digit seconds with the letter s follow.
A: 10h16
